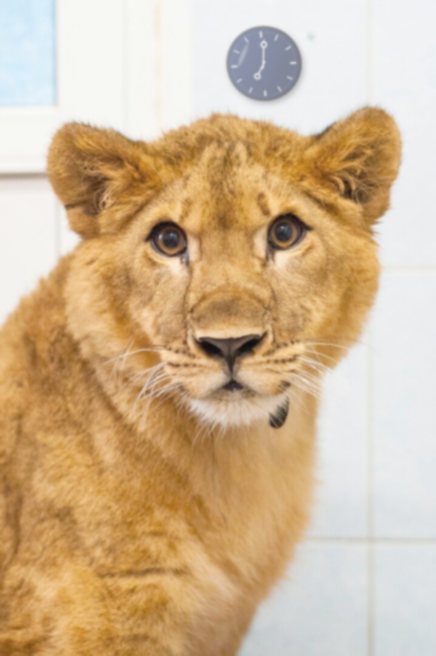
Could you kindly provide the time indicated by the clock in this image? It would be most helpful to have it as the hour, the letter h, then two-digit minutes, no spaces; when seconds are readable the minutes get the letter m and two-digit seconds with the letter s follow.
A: 7h01
